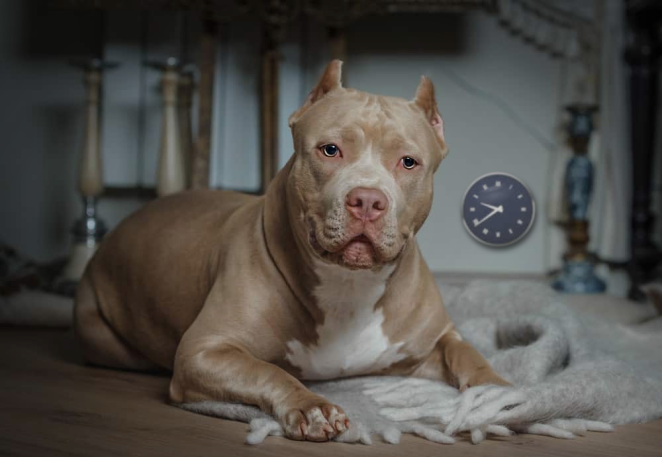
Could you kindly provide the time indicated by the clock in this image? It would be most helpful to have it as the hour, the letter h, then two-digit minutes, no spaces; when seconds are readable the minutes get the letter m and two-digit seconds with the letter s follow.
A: 9h39
